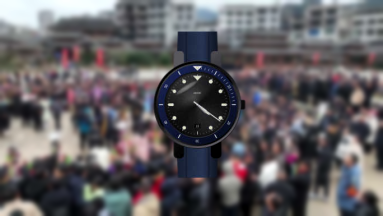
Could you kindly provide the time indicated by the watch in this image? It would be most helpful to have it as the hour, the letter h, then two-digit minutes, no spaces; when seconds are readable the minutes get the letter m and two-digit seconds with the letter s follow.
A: 4h21
